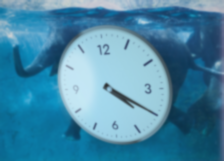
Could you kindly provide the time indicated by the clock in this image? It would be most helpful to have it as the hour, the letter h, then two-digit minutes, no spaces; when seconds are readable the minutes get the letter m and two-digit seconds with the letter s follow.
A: 4h20
